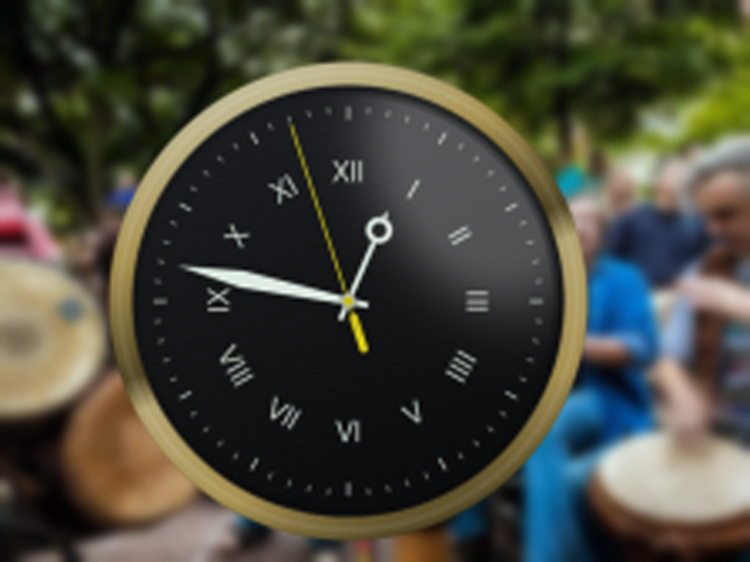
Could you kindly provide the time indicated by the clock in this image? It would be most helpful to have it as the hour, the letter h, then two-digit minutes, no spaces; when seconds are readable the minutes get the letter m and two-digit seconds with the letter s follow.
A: 12h46m57s
